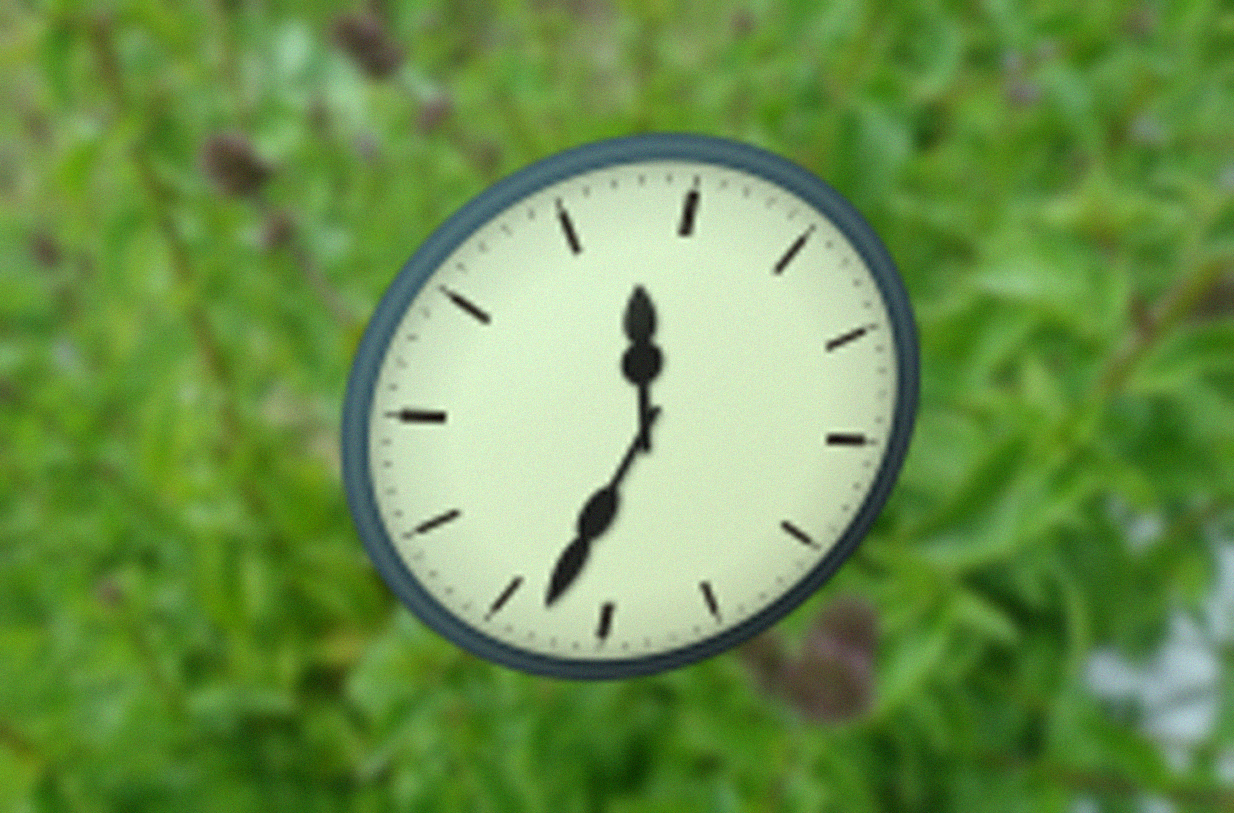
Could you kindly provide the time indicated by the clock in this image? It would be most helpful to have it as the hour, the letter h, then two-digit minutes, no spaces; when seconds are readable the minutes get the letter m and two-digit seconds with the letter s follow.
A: 11h33
